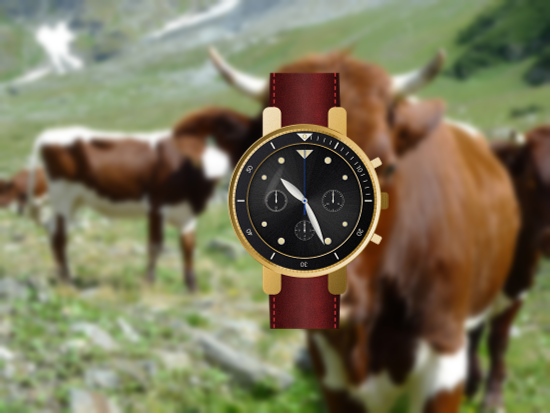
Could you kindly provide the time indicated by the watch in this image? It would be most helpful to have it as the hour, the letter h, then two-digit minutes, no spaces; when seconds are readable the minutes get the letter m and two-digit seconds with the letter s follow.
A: 10h26
